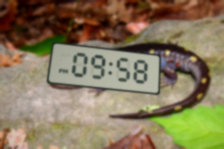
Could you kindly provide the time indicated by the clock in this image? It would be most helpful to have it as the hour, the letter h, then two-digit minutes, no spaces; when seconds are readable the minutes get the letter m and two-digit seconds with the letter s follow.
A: 9h58
